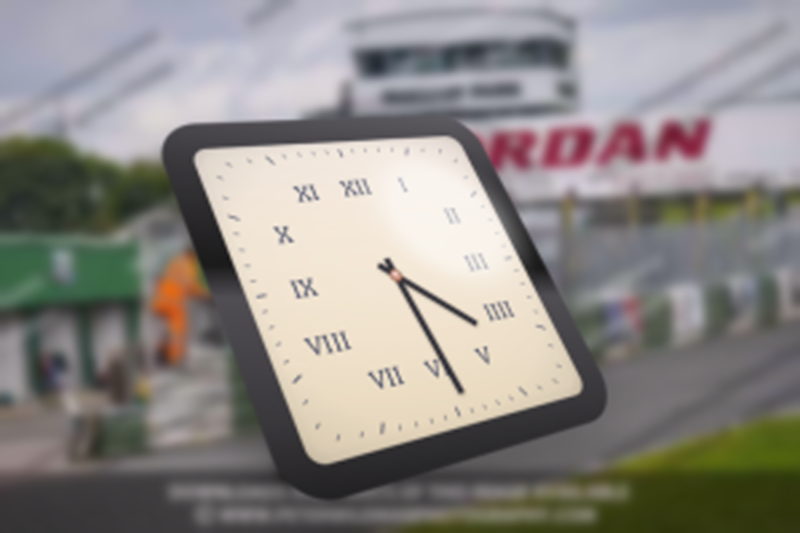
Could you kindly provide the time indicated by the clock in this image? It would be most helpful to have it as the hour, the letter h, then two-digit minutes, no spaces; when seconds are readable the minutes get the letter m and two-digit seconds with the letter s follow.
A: 4h29
